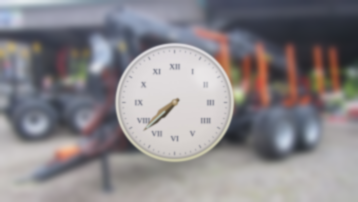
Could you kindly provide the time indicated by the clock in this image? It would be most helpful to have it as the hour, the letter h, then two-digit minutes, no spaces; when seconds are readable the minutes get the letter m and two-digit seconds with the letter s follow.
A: 7h38
